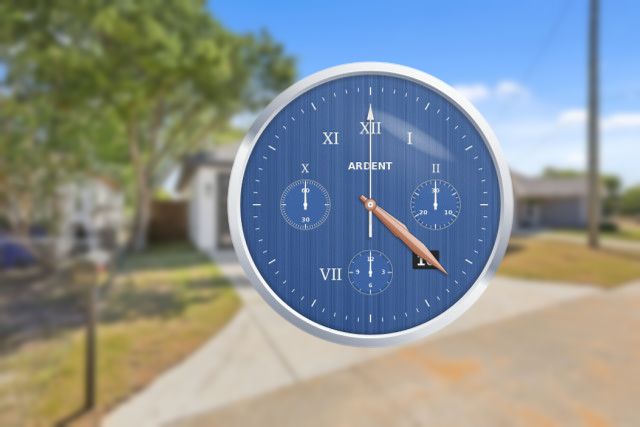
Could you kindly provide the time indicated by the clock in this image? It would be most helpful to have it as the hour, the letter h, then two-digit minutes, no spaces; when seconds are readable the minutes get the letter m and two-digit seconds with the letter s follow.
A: 4h22
